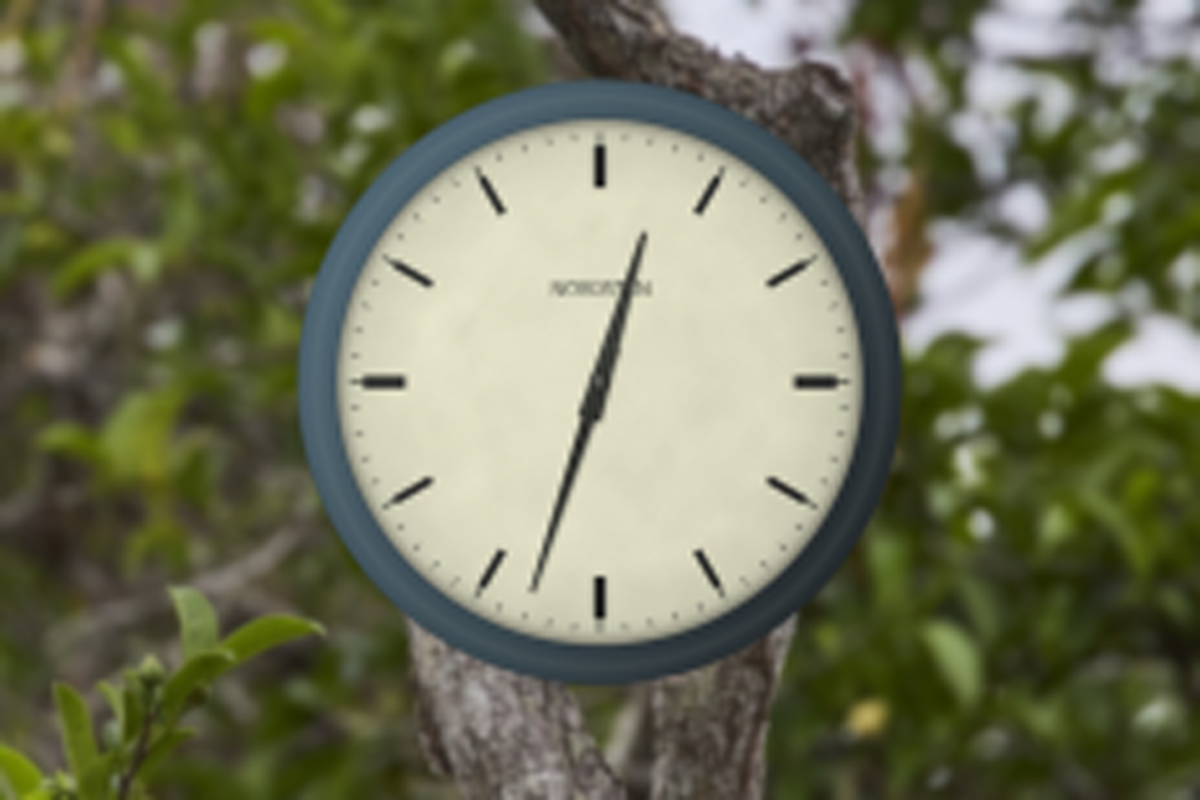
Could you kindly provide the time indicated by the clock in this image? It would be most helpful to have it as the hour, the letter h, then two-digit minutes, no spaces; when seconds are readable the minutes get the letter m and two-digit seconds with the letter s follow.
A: 12h33
